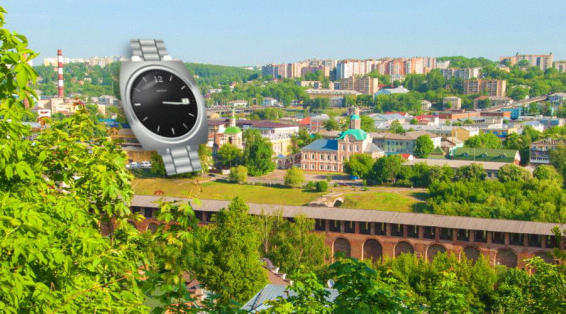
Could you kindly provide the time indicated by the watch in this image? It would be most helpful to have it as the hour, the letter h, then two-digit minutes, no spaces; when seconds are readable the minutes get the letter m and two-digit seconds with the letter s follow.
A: 3h16
